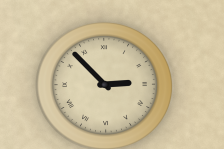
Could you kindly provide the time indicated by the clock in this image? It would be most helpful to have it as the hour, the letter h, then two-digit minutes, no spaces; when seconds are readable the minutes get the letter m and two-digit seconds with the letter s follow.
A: 2h53
